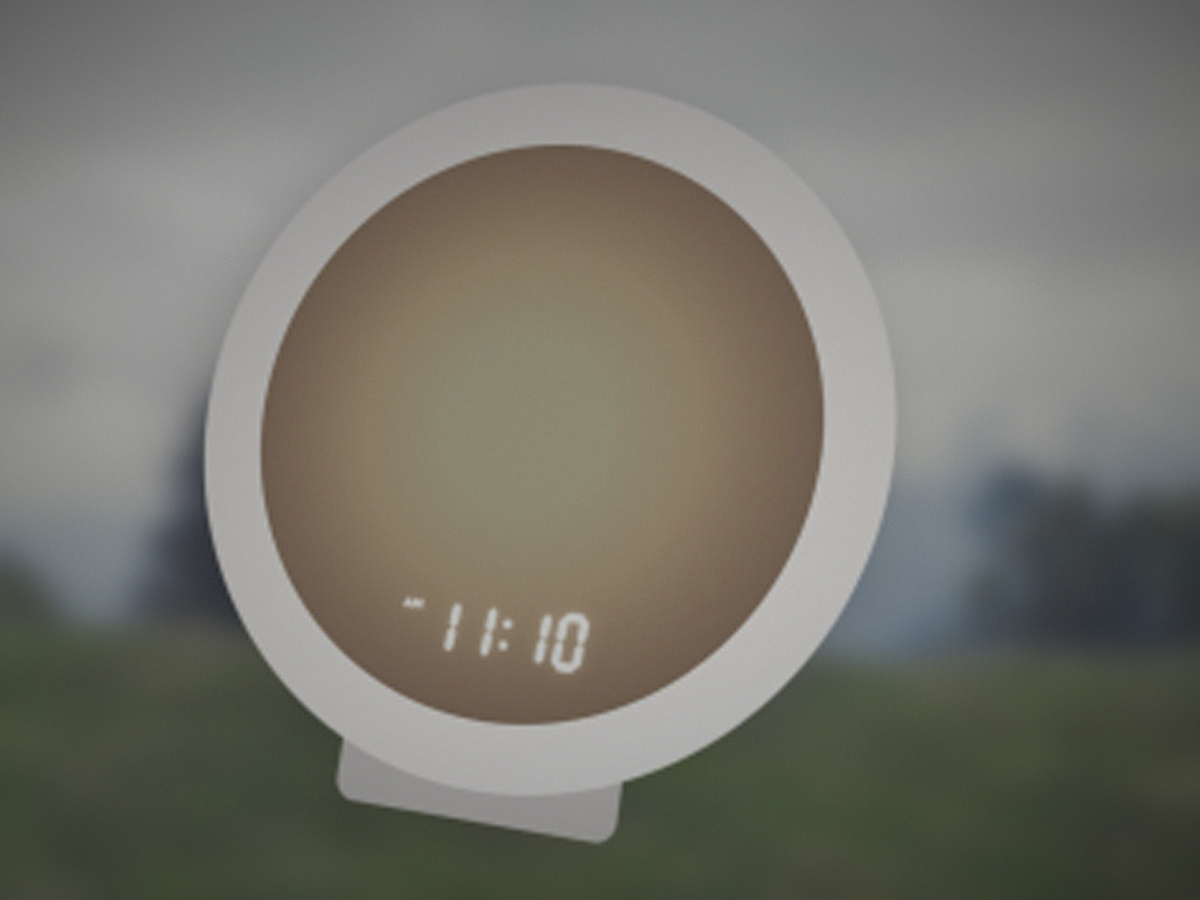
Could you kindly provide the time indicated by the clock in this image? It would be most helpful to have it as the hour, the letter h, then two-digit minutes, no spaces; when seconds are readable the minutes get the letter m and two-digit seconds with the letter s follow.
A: 11h10
